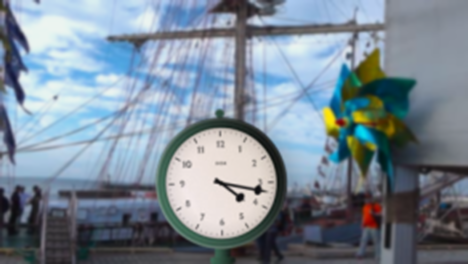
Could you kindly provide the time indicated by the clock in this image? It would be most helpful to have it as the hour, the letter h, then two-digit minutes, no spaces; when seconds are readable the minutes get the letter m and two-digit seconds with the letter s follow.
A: 4h17
